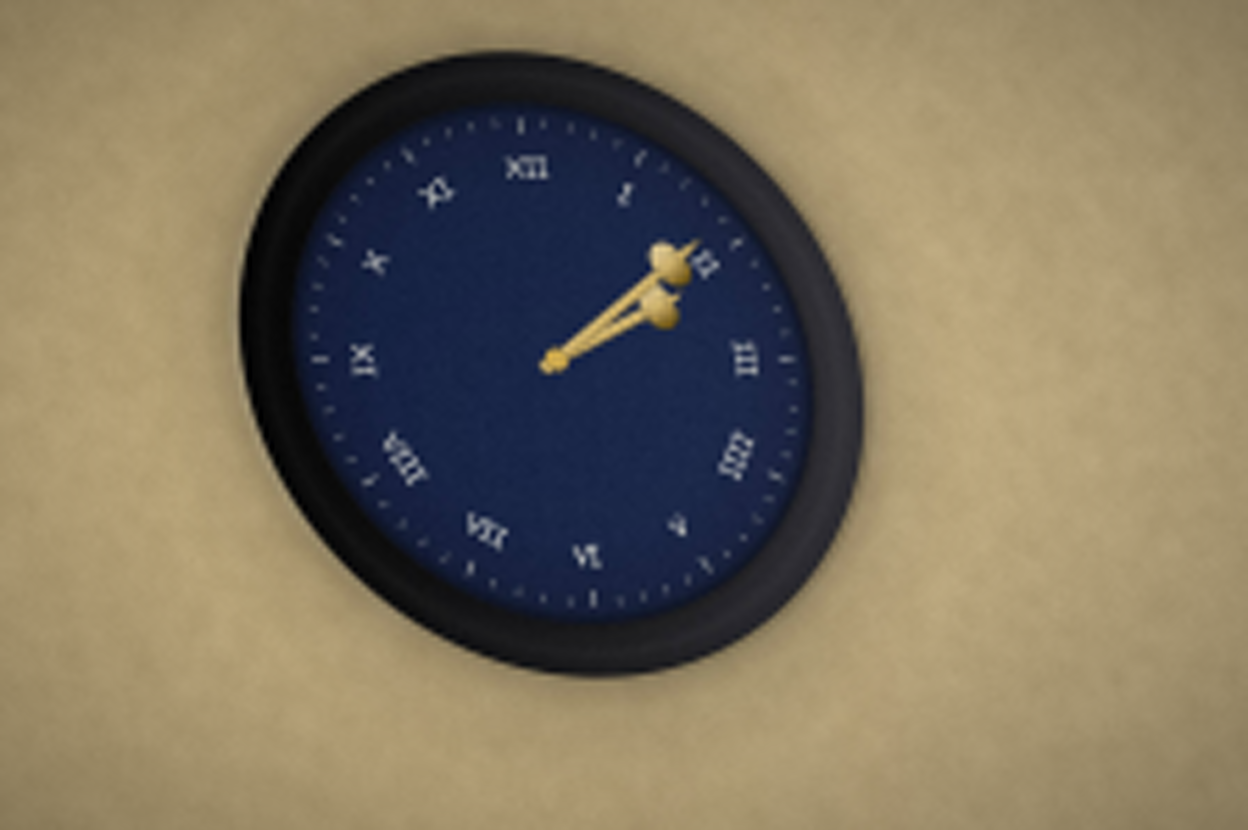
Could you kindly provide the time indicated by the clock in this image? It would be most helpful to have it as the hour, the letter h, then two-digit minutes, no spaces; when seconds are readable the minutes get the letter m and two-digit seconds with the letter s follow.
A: 2h09
